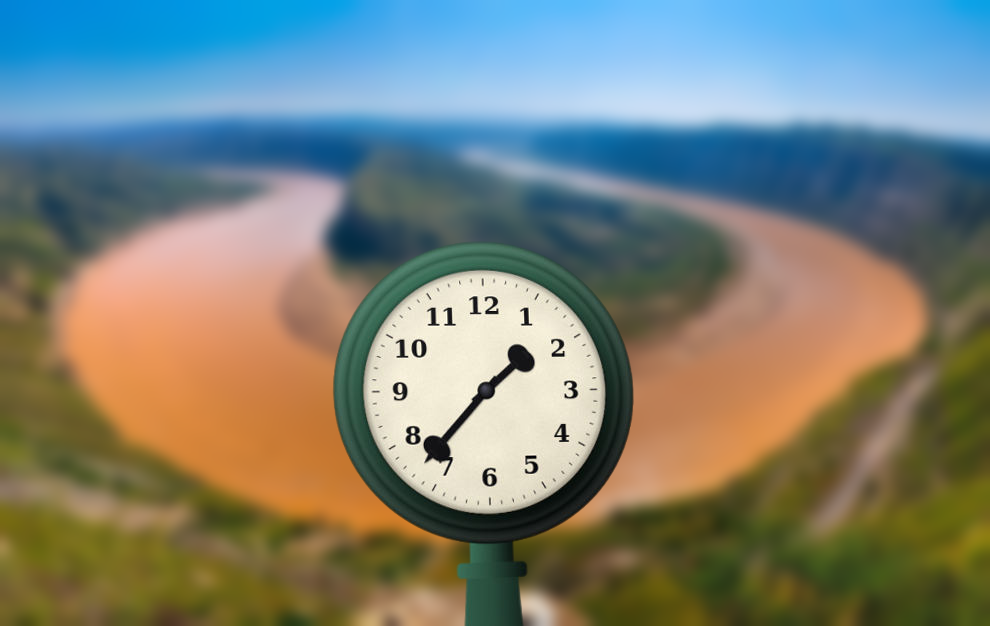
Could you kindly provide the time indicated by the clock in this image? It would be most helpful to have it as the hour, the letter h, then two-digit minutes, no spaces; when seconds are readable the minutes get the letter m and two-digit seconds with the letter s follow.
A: 1h37
